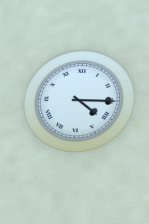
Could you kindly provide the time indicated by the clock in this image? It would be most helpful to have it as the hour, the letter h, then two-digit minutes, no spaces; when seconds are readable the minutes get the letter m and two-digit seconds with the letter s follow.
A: 4h15
